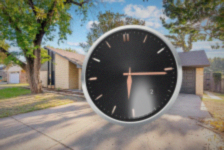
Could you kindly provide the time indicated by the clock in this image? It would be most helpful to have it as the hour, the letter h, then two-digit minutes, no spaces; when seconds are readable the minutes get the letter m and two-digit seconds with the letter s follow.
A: 6h16
